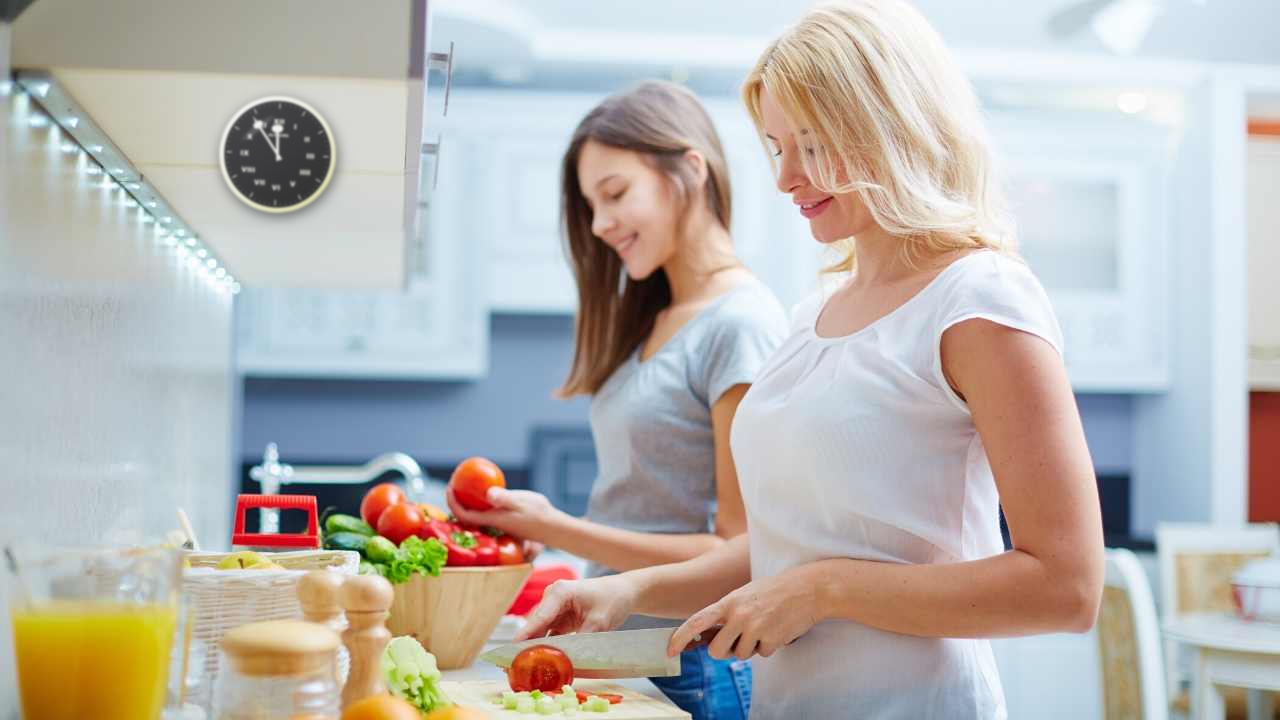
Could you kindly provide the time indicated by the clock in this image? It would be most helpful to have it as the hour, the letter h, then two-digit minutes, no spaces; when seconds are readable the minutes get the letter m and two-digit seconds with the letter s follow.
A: 11h54
